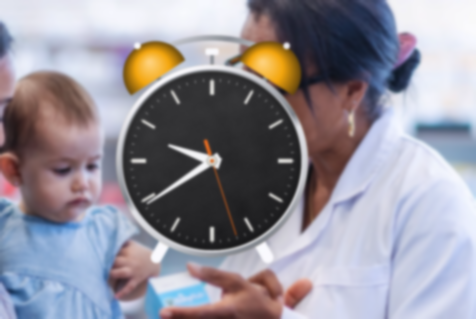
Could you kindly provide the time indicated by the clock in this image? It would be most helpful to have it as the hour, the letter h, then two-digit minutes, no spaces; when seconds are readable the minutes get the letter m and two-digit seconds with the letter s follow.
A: 9h39m27s
